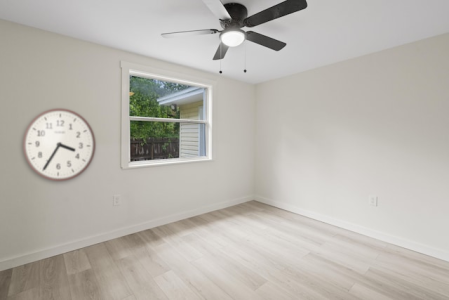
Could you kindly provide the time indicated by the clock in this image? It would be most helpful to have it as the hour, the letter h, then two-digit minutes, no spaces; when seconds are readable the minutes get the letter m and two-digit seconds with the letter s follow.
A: 3h35
